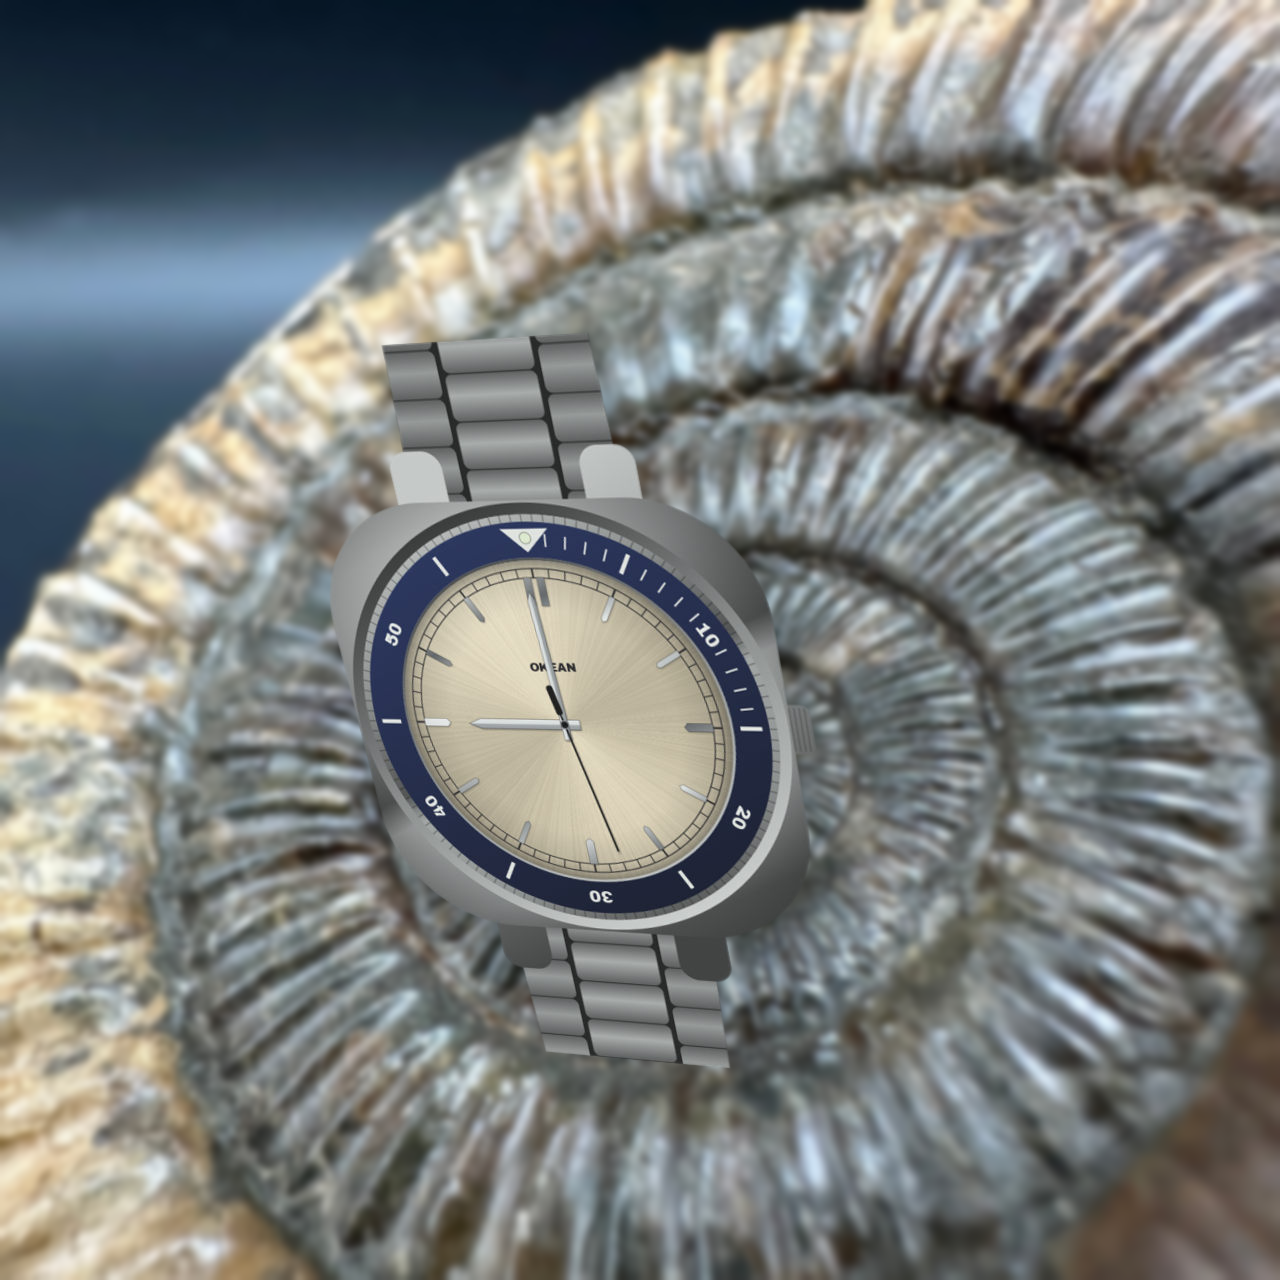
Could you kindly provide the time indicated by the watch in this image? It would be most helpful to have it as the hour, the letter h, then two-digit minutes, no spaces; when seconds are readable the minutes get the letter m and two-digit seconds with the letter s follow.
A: 8h59m28s
